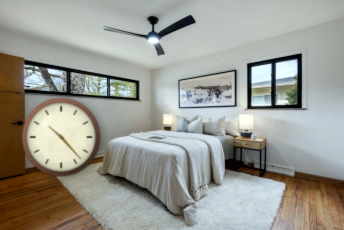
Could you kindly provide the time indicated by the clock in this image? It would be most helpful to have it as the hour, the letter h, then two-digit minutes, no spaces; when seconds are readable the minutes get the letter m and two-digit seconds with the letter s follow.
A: 10h23
